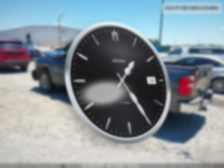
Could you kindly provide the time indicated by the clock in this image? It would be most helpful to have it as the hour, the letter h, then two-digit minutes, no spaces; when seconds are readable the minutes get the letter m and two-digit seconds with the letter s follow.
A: 1h25
